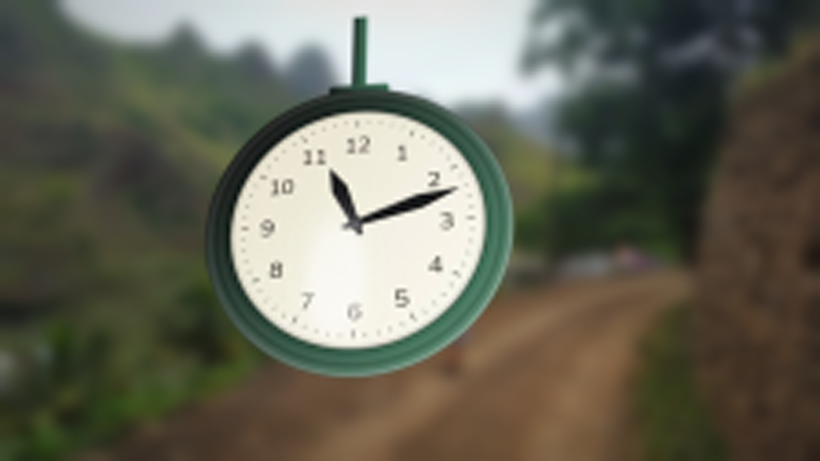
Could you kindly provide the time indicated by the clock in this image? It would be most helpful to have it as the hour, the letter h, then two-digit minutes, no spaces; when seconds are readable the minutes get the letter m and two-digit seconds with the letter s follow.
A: 11h12
